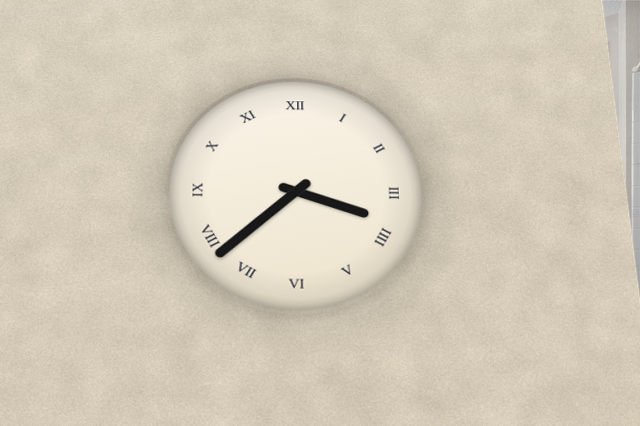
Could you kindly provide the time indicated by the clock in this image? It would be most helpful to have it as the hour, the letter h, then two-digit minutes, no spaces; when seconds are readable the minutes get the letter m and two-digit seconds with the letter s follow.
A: 3h38
